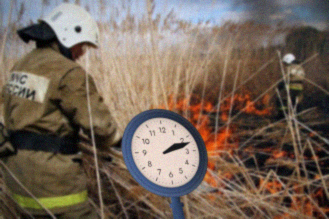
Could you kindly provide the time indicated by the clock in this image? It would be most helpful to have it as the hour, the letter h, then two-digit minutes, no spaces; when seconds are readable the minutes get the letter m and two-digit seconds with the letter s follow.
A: 2h12
